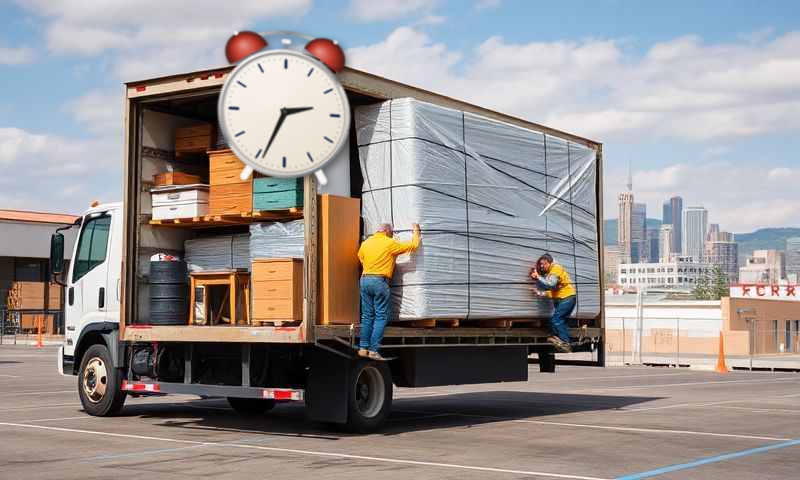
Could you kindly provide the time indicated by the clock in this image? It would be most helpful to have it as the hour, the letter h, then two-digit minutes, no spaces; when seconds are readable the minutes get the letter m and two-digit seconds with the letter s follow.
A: 2h34
